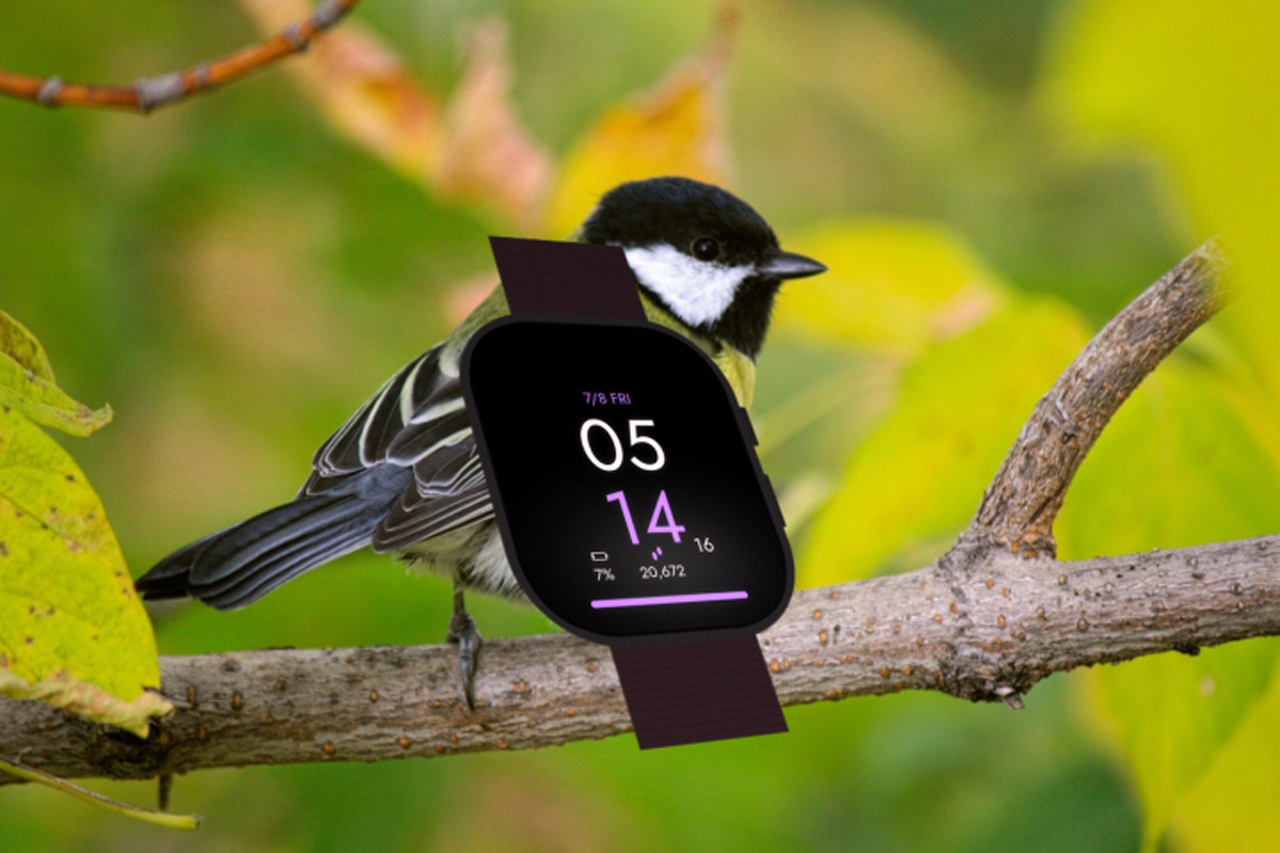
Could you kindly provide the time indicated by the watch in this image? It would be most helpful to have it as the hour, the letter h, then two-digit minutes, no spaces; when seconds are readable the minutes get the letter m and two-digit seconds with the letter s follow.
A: 5h14m16s
